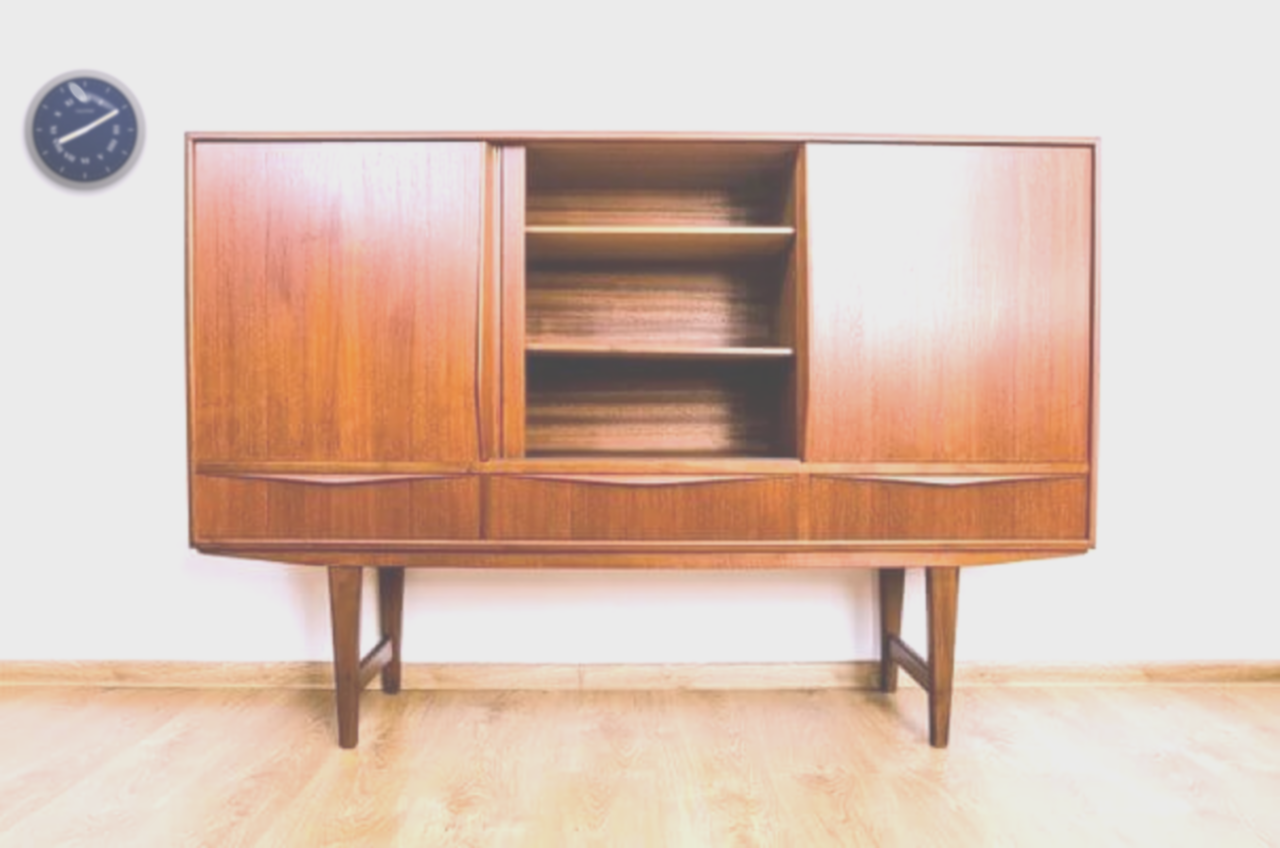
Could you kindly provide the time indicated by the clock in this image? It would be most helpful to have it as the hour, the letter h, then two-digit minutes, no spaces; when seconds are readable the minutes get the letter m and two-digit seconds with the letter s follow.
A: 8h10
